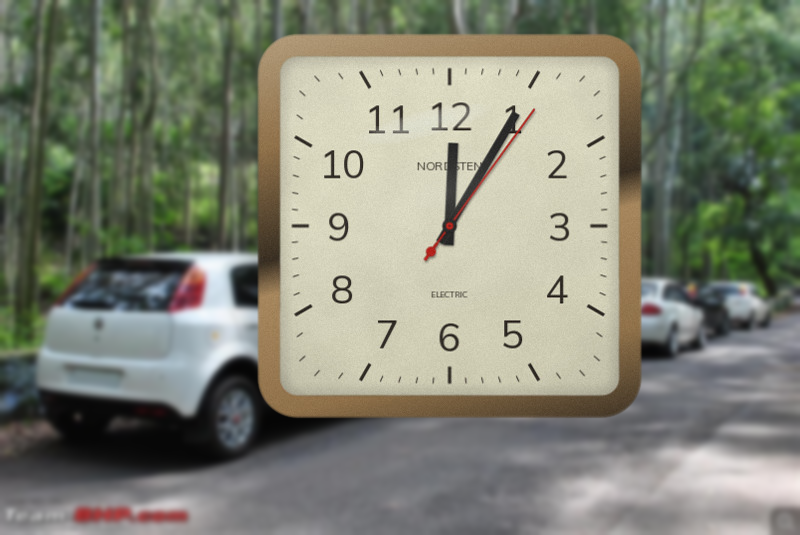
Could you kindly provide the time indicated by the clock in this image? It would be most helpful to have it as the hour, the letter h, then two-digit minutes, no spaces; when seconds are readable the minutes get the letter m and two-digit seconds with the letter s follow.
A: 12h05m06s
